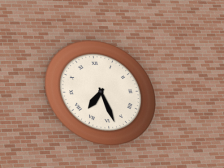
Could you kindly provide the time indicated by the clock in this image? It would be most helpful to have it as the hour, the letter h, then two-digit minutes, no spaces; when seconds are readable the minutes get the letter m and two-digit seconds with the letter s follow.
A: 7h28
